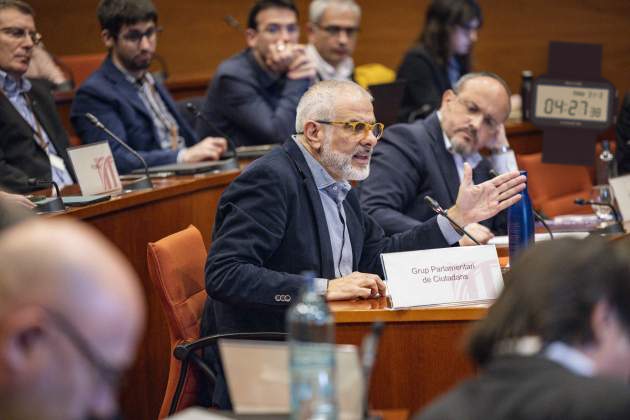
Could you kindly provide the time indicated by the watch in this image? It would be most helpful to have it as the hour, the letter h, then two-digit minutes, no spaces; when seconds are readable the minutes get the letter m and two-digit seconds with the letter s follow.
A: 4h27
